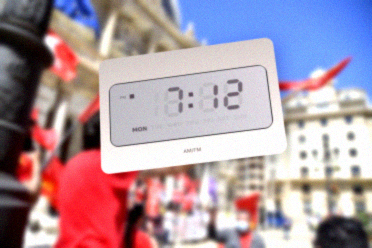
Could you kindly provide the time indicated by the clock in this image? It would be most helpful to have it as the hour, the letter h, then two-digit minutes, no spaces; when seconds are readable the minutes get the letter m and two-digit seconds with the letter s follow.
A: 7h12
